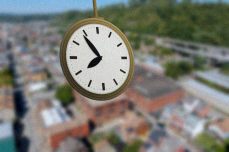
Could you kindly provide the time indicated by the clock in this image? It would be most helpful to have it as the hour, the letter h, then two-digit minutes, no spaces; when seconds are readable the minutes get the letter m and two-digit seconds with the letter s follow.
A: 7h54
